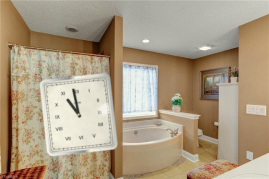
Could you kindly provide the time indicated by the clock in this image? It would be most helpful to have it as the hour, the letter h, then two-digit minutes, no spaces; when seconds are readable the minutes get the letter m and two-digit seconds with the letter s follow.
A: 10h59
